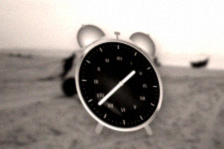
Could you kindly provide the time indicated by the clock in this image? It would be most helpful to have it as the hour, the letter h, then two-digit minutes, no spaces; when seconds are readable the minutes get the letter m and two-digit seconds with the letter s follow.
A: 1h38
